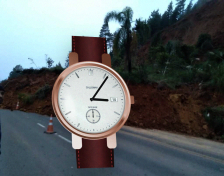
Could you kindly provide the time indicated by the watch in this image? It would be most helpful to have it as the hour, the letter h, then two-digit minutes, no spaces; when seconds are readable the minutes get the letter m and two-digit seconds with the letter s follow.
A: 3h06
